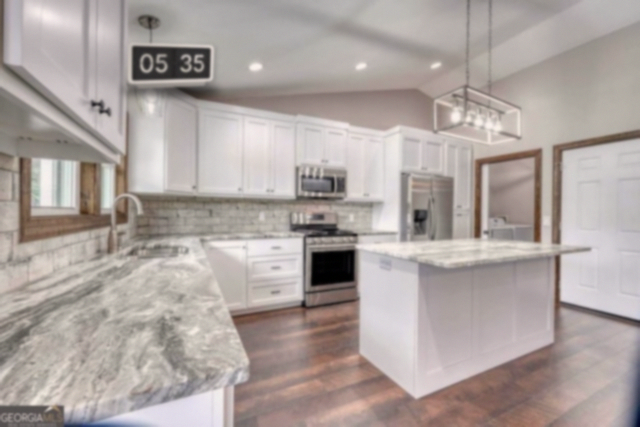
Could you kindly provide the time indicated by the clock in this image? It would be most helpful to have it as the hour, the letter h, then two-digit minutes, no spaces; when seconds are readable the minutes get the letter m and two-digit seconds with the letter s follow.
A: 5h35
